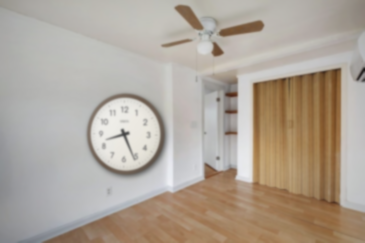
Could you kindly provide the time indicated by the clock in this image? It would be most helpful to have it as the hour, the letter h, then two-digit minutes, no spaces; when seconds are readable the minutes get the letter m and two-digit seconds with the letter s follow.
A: 8h26
